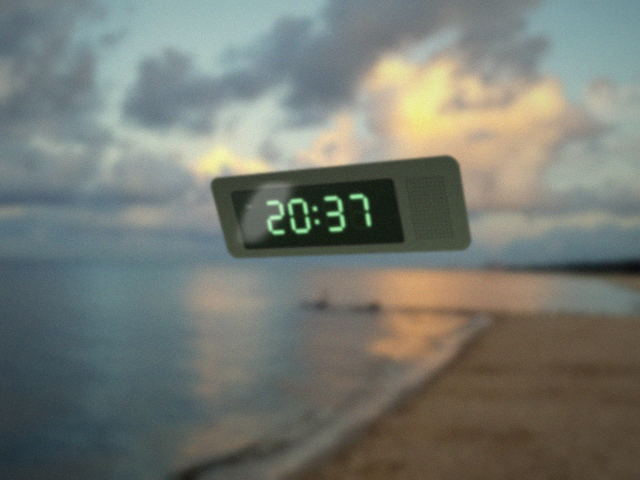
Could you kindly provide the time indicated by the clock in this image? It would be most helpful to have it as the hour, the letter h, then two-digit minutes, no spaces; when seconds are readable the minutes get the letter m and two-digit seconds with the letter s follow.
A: 20h37
